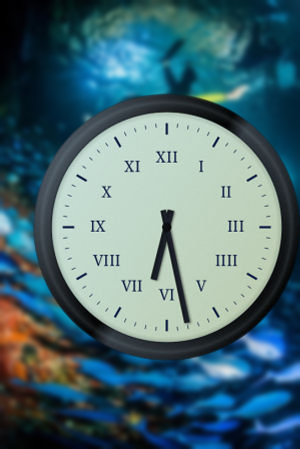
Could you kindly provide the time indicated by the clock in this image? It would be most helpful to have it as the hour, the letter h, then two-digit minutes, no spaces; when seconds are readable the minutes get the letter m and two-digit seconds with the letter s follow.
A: 6h28
